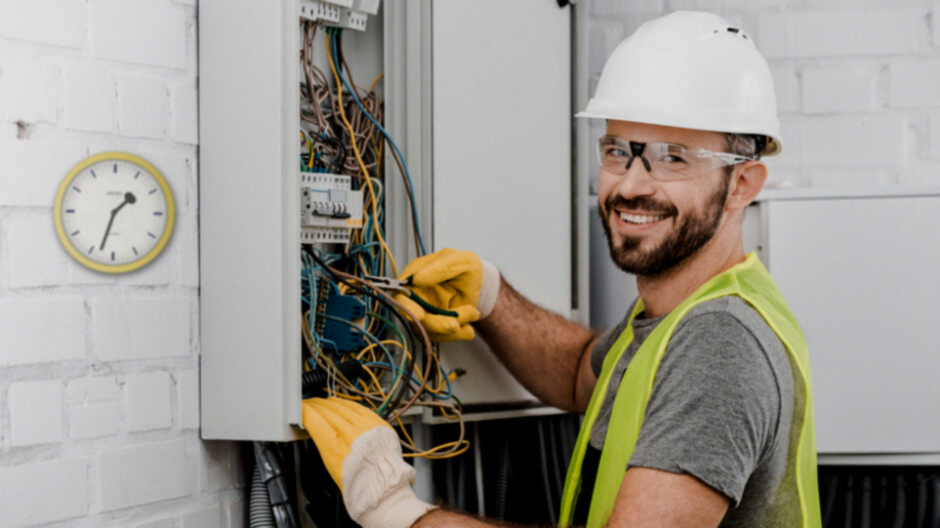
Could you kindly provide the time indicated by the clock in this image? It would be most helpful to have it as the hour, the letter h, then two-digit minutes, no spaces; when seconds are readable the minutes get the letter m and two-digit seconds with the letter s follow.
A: 1h33
